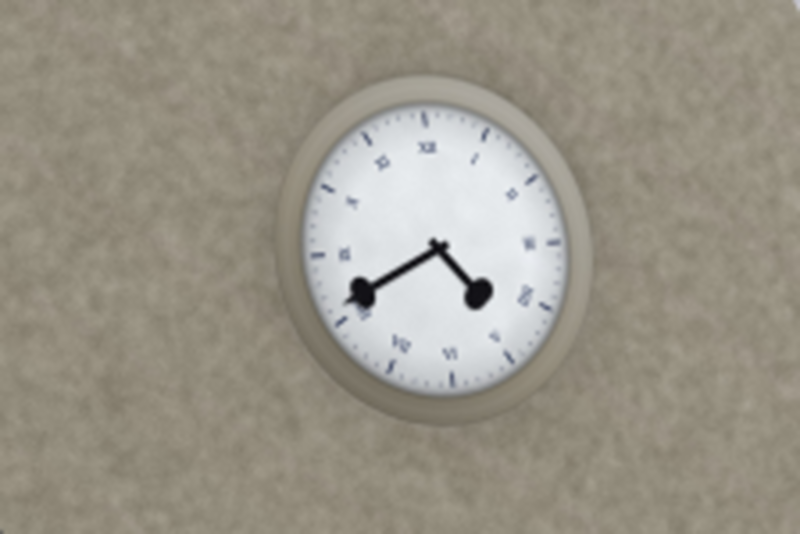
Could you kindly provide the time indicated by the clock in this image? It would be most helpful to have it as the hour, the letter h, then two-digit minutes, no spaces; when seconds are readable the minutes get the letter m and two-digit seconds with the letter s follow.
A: 4h41
